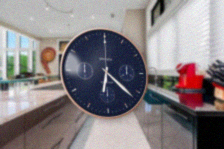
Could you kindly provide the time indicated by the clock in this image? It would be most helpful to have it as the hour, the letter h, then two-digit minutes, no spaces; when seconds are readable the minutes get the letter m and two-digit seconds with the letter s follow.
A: 6h22
